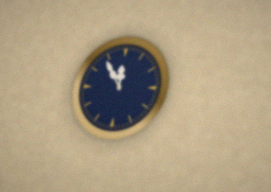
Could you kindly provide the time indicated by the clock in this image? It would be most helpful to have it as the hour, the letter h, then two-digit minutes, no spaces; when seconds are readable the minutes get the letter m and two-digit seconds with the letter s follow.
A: 11h54
